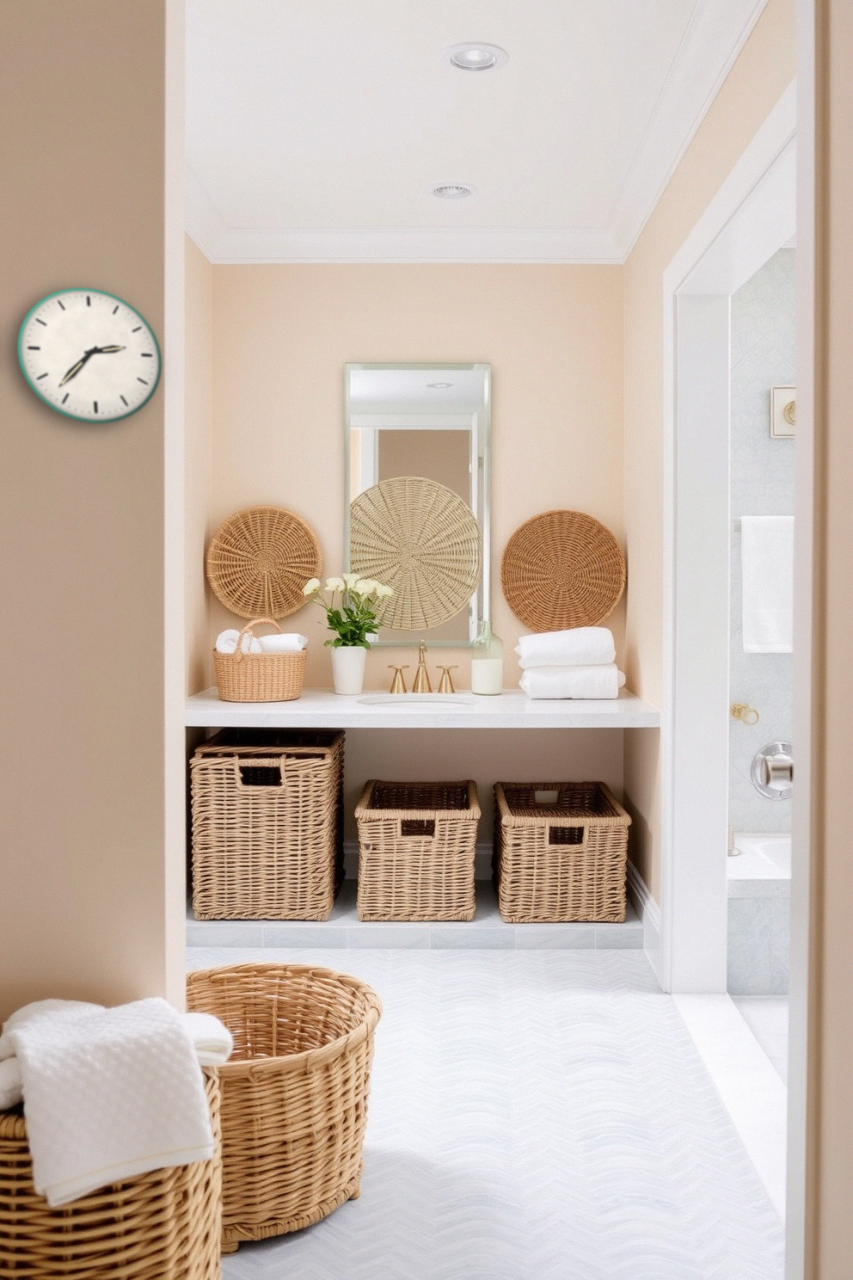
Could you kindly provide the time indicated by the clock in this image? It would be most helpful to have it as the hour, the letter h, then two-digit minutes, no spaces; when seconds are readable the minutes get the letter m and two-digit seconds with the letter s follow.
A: 2h37
